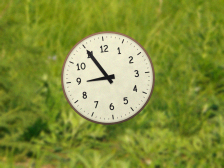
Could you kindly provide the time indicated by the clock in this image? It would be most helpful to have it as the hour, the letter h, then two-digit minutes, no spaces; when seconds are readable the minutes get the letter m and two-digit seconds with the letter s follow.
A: 8h55
